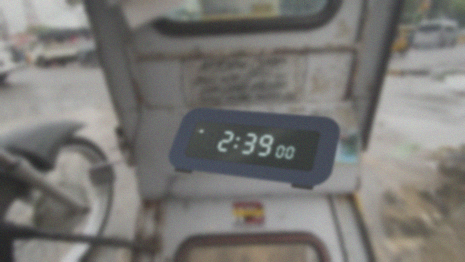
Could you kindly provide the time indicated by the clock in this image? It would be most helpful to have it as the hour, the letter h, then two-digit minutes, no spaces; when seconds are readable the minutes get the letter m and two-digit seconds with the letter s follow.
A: 2h39m00s
